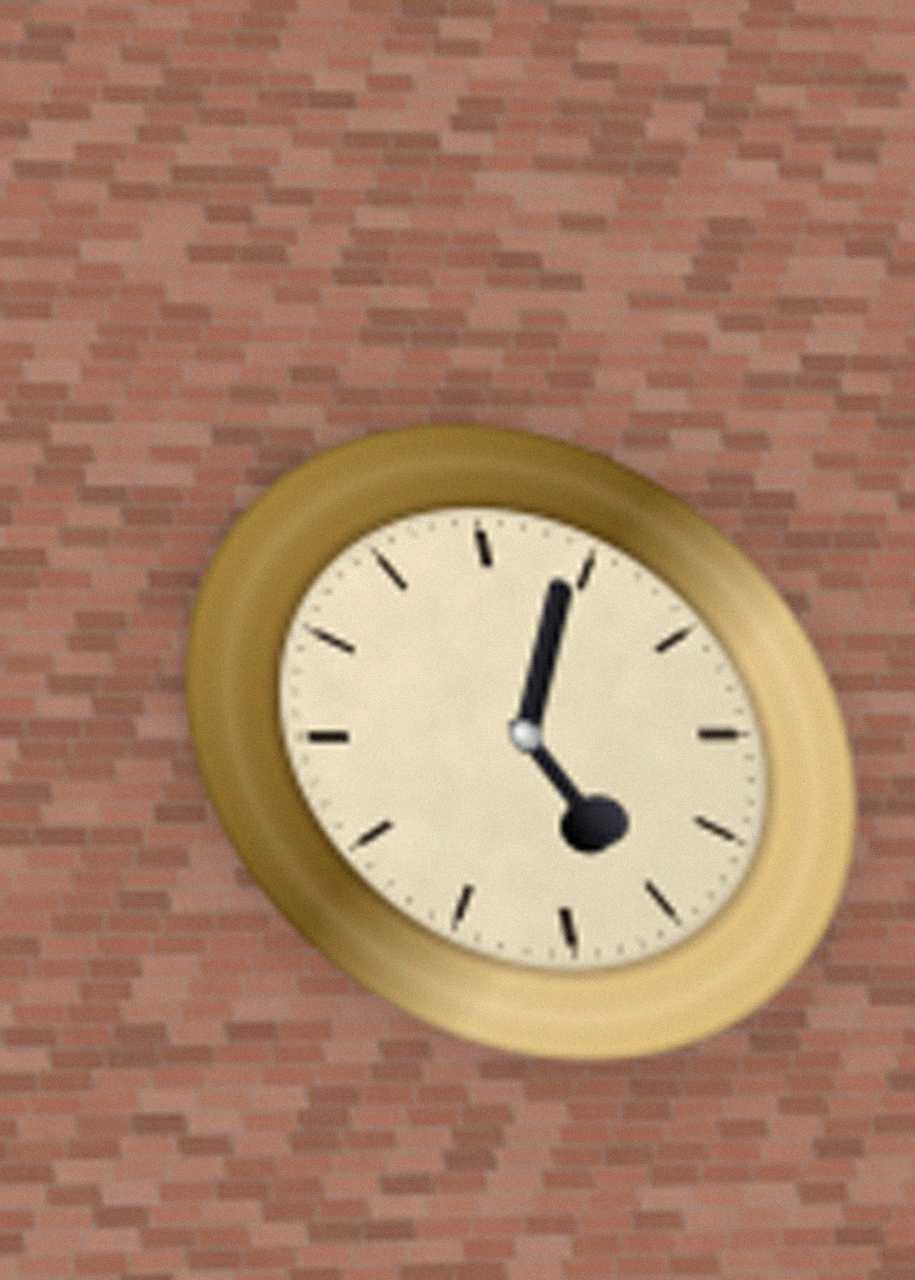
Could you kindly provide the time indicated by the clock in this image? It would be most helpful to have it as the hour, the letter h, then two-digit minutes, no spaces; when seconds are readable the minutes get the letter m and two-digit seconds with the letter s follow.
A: 5h04
